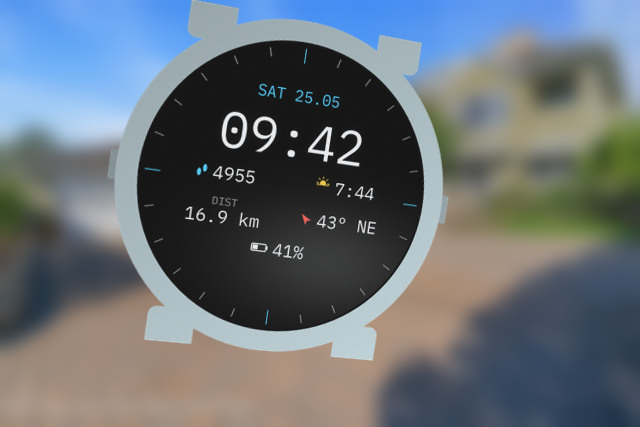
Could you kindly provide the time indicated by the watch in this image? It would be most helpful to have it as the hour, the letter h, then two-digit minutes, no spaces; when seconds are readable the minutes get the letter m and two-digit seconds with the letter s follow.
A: 9h42
